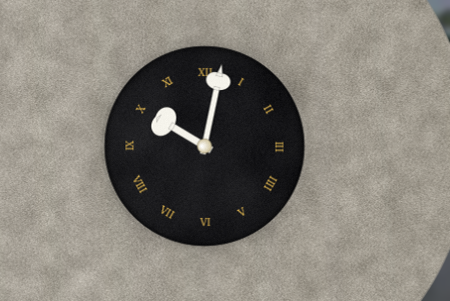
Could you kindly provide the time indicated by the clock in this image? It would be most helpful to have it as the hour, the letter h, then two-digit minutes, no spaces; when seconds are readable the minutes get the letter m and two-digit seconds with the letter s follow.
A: 10h02
